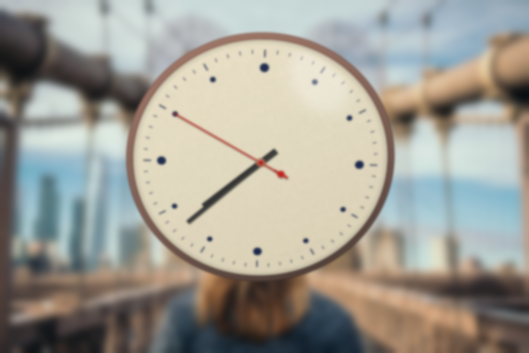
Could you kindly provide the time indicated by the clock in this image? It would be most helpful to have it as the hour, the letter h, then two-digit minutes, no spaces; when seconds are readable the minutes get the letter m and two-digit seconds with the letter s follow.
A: 7h37m50s
